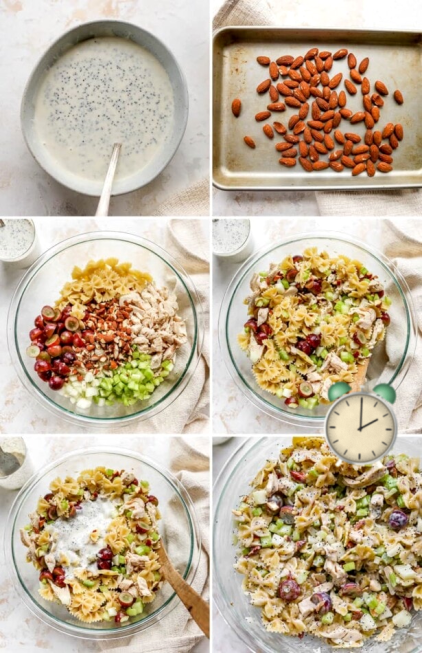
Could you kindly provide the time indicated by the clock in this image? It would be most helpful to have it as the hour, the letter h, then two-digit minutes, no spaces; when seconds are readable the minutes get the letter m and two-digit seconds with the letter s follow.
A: 2h00
